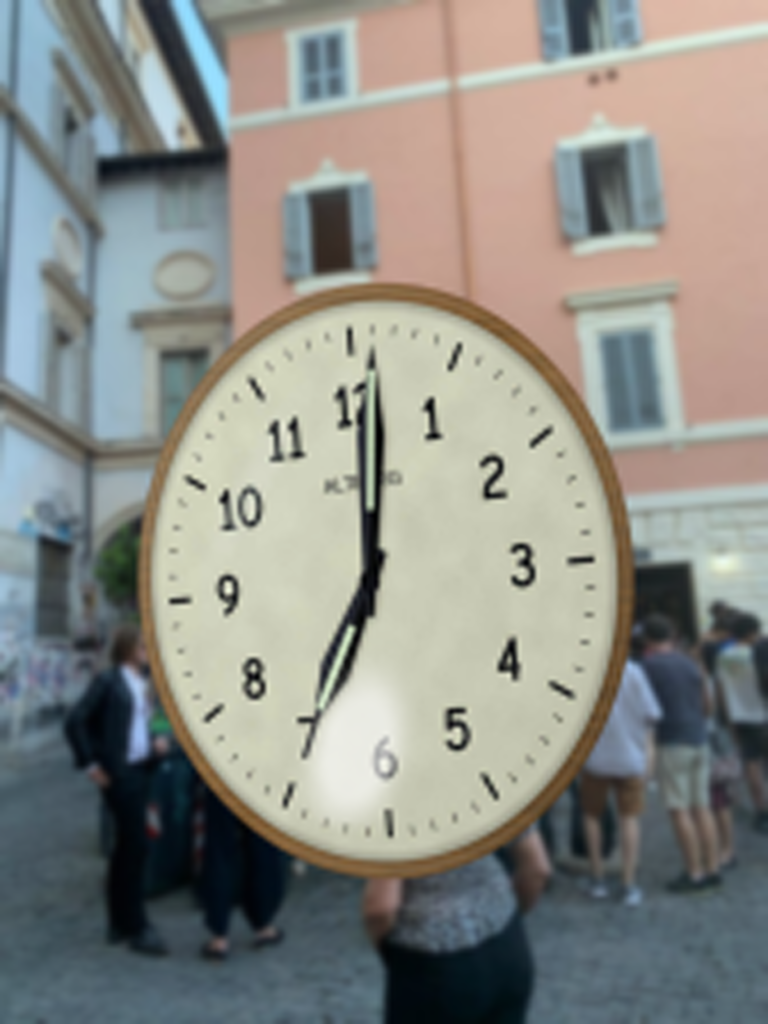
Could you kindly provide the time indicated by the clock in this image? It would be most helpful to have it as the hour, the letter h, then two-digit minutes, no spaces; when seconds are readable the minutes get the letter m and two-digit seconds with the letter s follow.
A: 7h01
